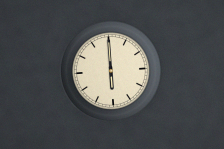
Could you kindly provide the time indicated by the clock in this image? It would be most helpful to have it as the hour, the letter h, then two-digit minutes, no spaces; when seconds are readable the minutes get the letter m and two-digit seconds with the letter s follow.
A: 6h00
